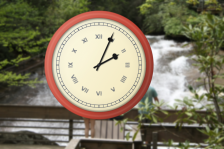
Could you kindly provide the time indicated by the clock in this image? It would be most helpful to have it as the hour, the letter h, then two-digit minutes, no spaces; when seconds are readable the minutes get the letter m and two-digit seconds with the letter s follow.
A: 2h04
